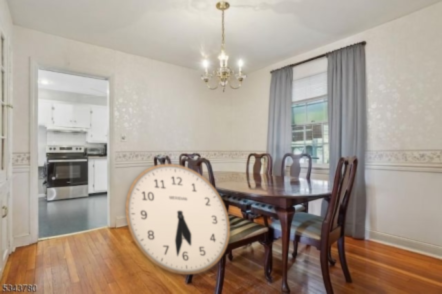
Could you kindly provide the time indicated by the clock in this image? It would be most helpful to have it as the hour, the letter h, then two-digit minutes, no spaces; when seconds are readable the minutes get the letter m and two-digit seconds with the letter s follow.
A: 5h32
